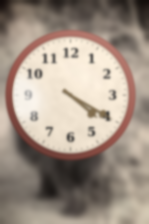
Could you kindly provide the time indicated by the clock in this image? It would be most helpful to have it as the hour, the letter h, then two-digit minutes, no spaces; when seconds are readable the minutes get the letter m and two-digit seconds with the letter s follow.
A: 4h20
